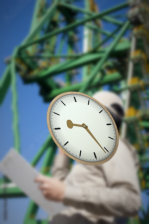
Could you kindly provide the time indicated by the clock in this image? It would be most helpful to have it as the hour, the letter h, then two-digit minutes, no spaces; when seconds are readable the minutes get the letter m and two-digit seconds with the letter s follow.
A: 9h26
